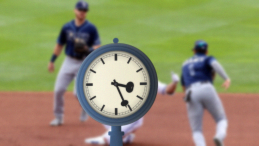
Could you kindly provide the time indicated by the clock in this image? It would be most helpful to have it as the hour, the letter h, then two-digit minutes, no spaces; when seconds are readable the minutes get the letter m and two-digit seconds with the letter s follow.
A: 3h26
